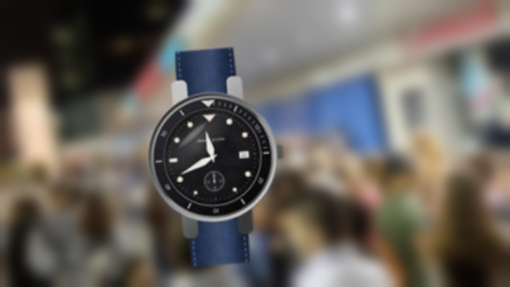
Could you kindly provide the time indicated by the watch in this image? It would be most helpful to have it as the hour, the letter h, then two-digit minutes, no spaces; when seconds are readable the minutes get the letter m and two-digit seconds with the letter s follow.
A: 11h41
